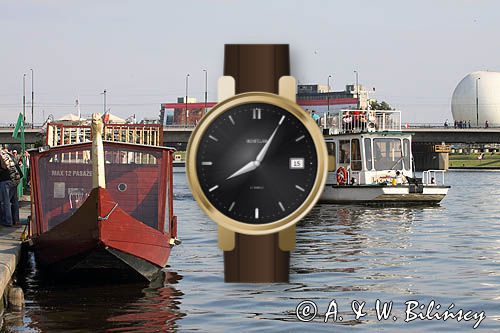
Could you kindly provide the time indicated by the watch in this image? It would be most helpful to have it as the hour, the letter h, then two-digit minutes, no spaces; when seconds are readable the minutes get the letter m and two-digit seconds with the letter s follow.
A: 8h05
